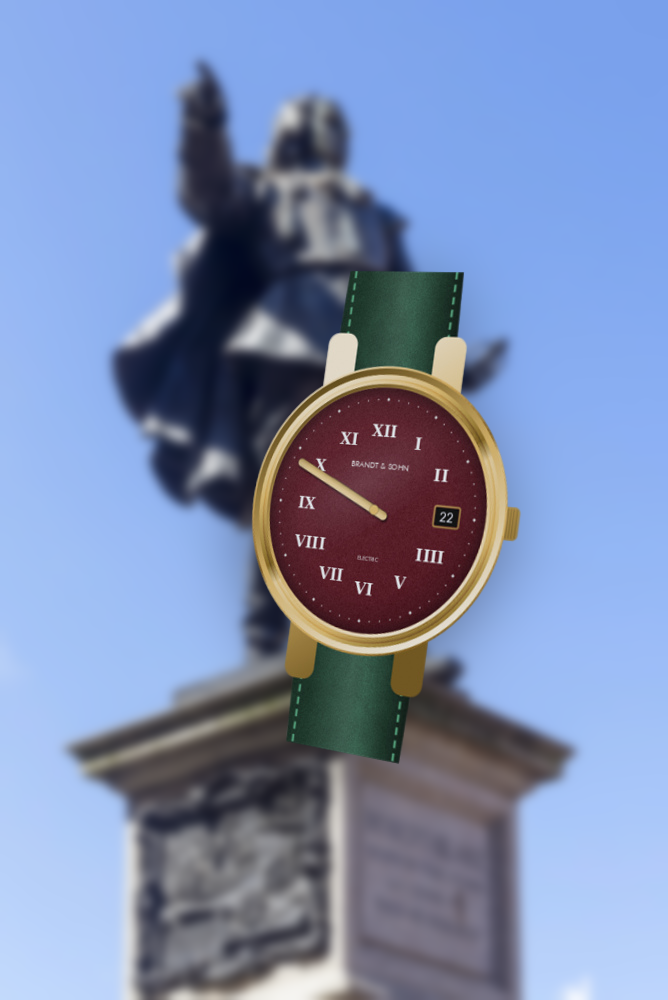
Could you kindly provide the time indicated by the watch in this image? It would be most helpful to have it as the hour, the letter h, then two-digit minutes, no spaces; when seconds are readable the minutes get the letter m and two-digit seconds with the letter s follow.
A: 9h49
